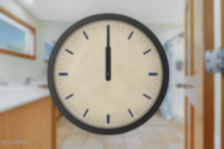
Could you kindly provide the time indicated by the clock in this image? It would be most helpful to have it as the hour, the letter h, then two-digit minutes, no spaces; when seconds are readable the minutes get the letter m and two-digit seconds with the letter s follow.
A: 12h00
